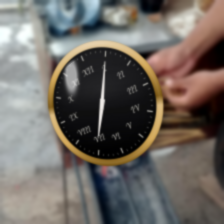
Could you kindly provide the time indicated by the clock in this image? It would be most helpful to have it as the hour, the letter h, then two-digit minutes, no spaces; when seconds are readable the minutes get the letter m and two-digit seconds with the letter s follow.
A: 7h05
